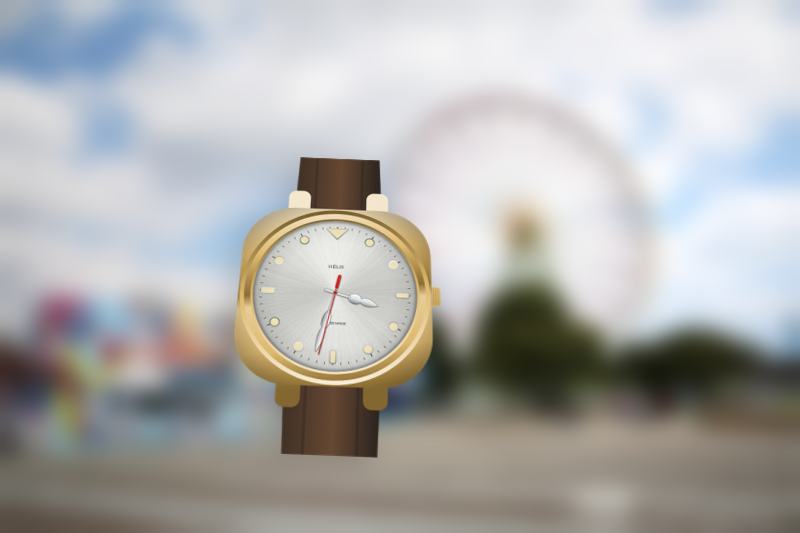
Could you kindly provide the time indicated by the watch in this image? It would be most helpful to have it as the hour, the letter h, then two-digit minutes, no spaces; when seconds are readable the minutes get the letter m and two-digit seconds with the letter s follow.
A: 3h32m32s
